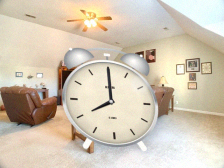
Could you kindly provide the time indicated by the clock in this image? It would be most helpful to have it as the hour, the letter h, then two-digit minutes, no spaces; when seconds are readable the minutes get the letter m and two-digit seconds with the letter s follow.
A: 8h00
